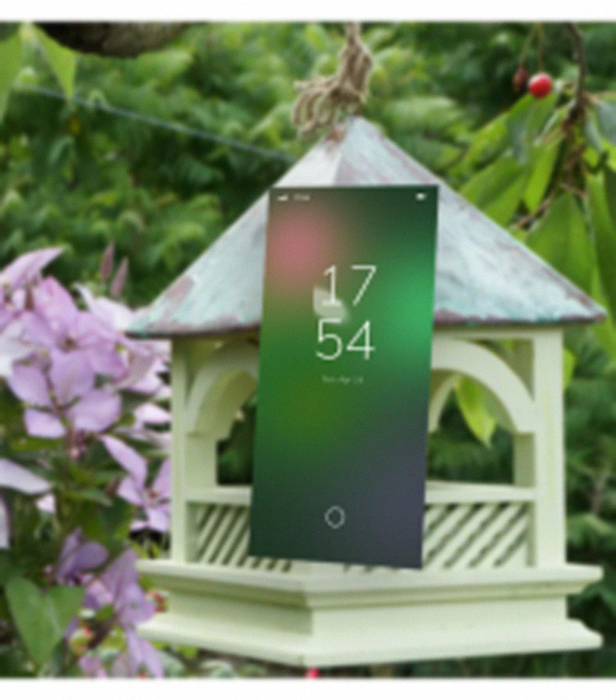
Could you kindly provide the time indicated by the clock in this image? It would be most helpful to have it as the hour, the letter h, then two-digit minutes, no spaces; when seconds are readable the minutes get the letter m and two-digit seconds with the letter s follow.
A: 17h54
